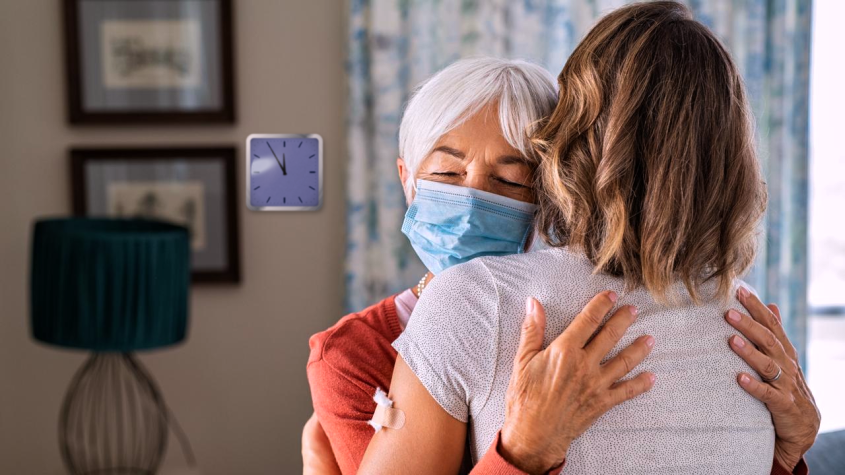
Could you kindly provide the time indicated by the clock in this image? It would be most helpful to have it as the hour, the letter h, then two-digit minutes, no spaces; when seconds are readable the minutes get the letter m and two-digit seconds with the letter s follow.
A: 11h55
